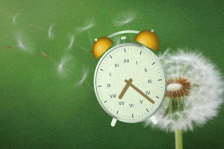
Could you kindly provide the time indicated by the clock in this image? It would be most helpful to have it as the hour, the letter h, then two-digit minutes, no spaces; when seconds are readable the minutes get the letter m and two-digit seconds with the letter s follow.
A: 7h22
